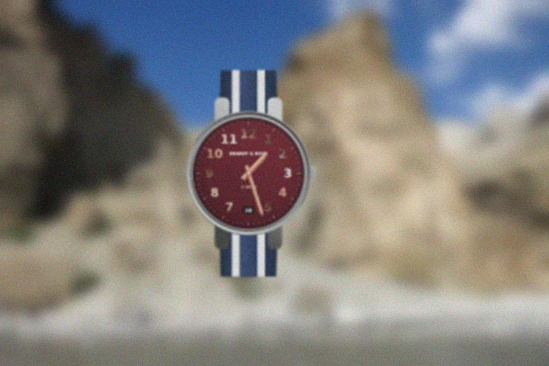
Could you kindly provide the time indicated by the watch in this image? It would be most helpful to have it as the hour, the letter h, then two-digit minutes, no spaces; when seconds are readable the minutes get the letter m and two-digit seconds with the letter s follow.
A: 1h27
